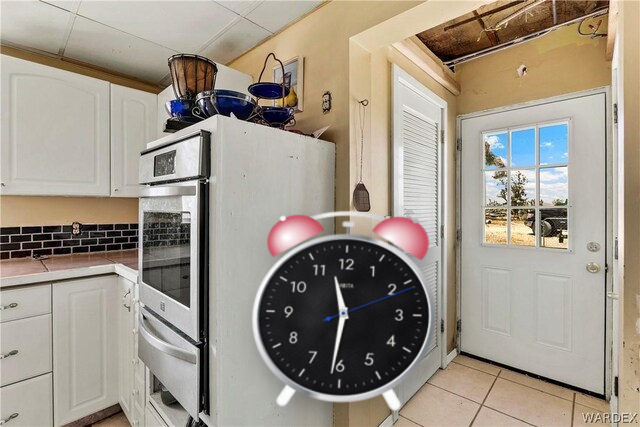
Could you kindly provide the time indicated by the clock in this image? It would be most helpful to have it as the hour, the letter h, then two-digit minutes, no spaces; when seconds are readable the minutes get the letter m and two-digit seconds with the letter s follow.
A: 11h31m11s
